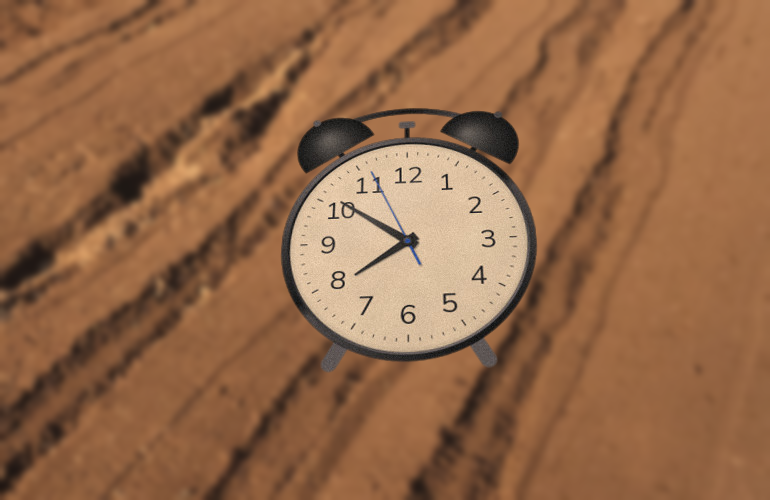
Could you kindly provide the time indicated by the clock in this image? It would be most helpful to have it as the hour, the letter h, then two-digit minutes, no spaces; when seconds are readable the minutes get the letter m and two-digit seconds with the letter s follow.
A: 7h50m56s
